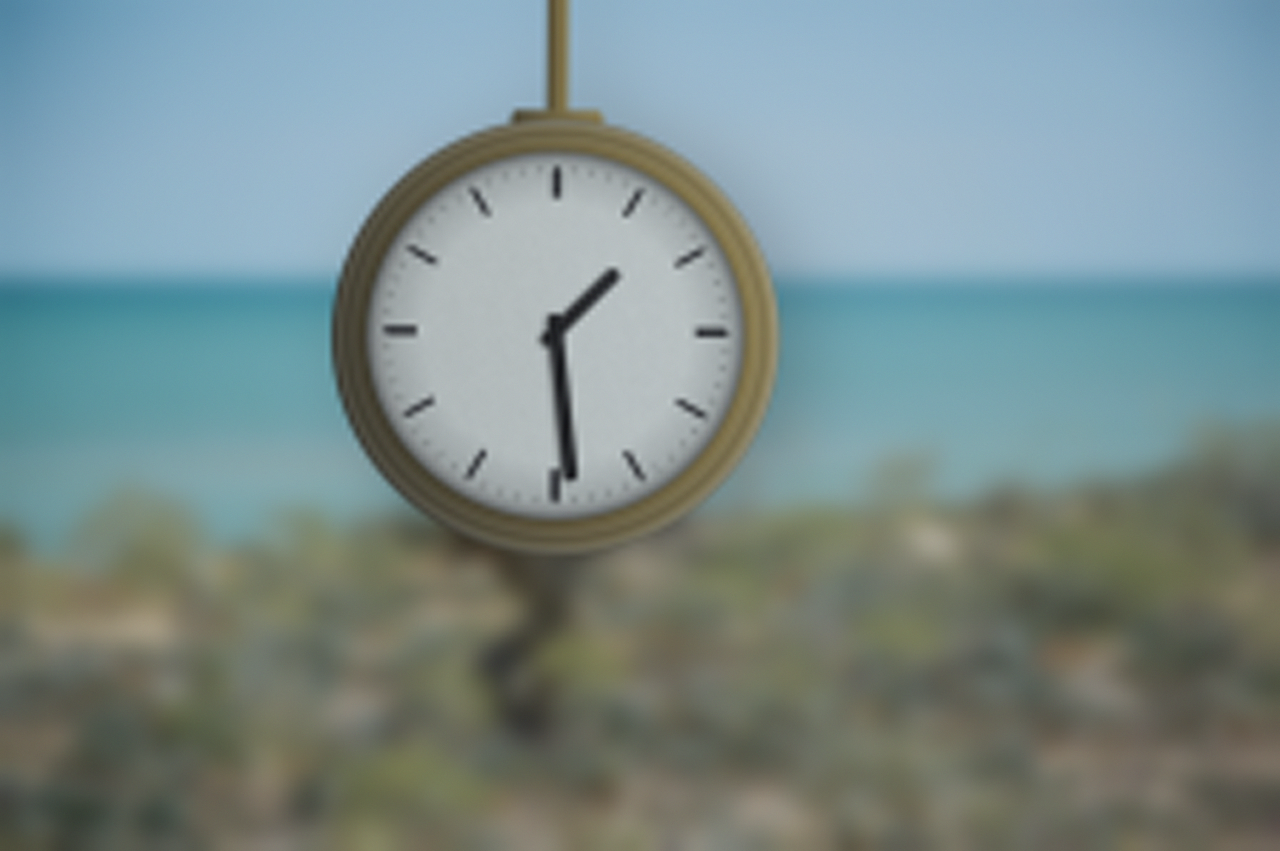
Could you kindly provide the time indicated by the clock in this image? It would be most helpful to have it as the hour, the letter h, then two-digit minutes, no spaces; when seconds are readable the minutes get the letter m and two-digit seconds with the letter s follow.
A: 1h29
